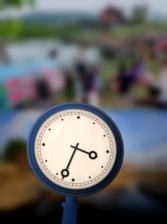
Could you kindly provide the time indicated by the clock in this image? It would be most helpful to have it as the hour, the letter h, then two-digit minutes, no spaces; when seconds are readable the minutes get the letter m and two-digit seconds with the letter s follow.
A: 3h33
